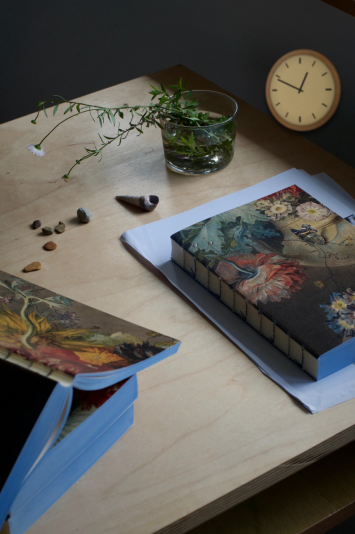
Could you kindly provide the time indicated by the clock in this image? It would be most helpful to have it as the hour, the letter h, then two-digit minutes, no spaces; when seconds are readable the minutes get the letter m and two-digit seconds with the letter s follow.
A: 12h49
